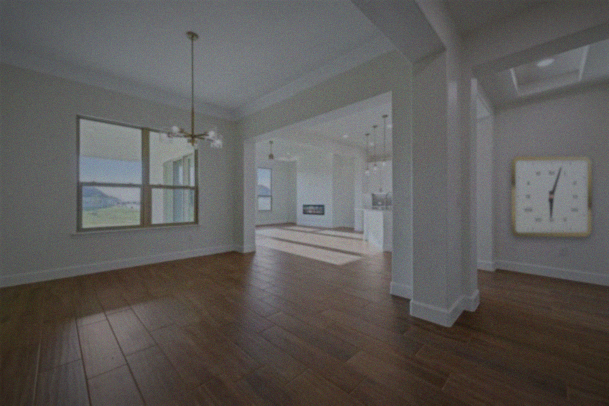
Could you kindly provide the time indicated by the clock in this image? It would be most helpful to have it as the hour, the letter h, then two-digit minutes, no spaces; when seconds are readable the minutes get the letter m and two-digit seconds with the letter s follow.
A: 6h03
